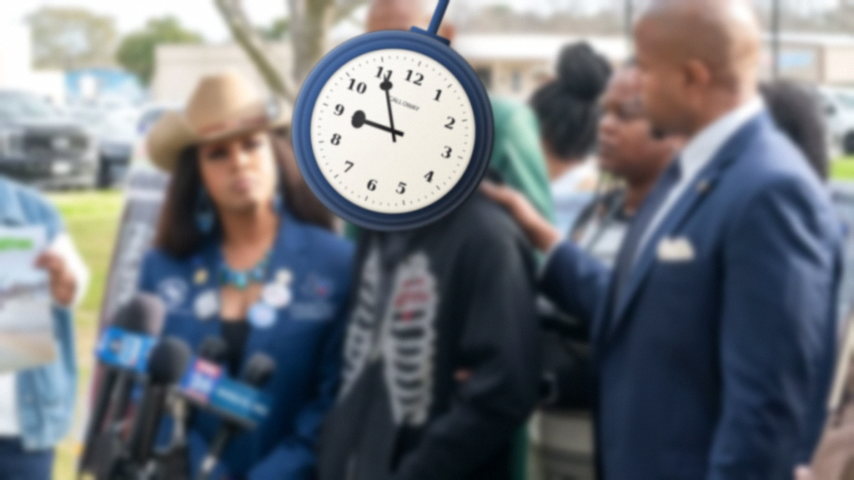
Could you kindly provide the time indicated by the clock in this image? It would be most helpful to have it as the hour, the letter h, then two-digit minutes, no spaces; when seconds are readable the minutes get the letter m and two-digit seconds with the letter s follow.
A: 8h55
